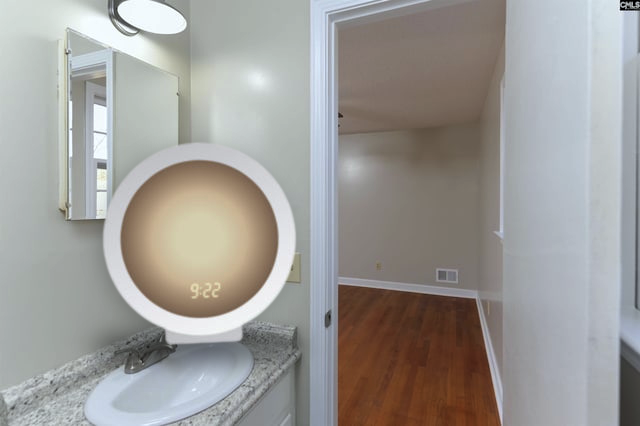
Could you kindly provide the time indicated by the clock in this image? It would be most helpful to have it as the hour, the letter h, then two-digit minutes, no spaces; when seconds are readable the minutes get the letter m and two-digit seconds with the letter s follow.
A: 9h22
